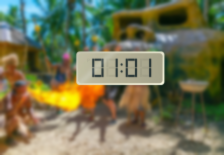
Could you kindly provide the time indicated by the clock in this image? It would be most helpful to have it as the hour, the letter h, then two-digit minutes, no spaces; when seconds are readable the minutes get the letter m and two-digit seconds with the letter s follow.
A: 1h01
